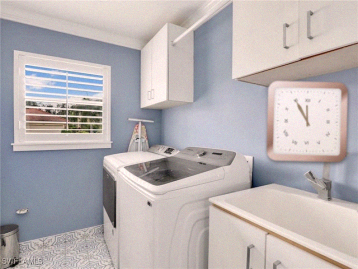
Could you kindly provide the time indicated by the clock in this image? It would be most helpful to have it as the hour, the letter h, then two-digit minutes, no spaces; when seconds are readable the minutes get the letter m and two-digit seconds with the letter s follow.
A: 11h55
